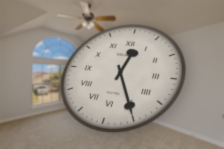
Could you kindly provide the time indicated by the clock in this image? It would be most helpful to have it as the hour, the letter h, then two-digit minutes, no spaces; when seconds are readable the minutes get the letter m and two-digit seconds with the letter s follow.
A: 12h25
